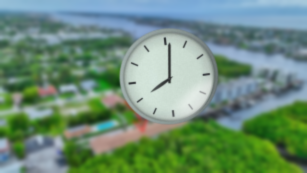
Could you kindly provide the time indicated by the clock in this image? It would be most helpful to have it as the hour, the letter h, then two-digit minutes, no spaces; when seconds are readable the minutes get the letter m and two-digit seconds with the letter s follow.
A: 8h01
